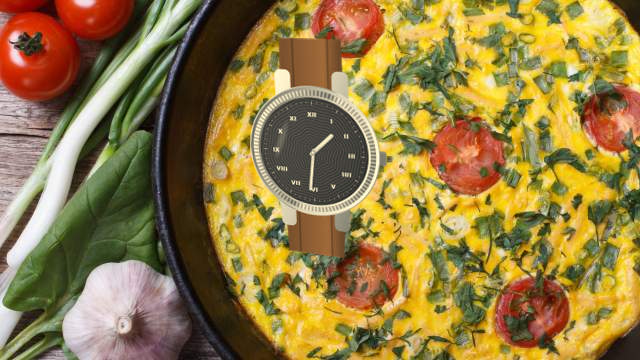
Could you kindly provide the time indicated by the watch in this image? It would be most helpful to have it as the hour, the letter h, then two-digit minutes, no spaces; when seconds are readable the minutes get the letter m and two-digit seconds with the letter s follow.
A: 1h31
